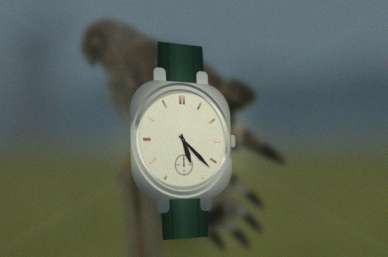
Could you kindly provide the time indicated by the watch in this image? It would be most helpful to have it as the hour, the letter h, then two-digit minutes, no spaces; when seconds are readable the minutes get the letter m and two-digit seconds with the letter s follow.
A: 5h22
